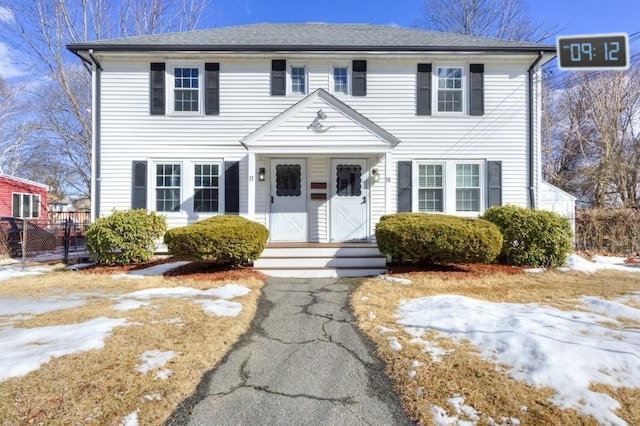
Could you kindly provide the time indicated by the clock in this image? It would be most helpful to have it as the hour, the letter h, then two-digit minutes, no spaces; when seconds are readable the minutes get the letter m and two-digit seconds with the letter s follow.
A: 9h12
